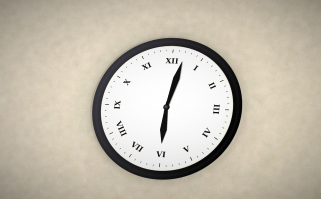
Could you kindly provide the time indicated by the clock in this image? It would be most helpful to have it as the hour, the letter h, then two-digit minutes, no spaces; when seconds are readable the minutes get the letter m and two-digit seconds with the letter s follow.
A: 6h02
